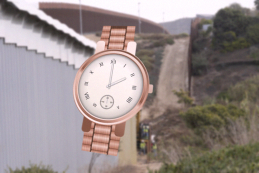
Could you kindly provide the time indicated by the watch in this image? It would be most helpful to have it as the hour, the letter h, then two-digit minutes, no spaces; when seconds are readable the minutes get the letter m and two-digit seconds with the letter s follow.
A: 2h00
